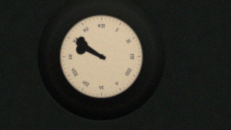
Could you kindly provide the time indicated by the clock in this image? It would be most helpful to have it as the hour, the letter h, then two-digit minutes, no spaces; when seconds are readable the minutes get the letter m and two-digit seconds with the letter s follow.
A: 9h51
